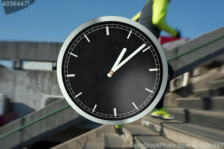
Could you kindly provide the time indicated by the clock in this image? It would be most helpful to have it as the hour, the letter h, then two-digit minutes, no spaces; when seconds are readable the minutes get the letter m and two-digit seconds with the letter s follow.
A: 1h09
